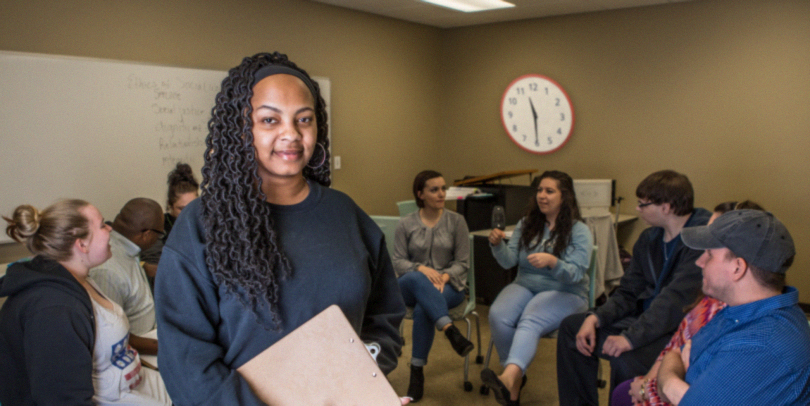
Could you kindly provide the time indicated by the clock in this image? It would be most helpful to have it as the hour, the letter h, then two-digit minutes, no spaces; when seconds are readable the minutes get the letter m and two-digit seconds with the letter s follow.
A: 11h30
